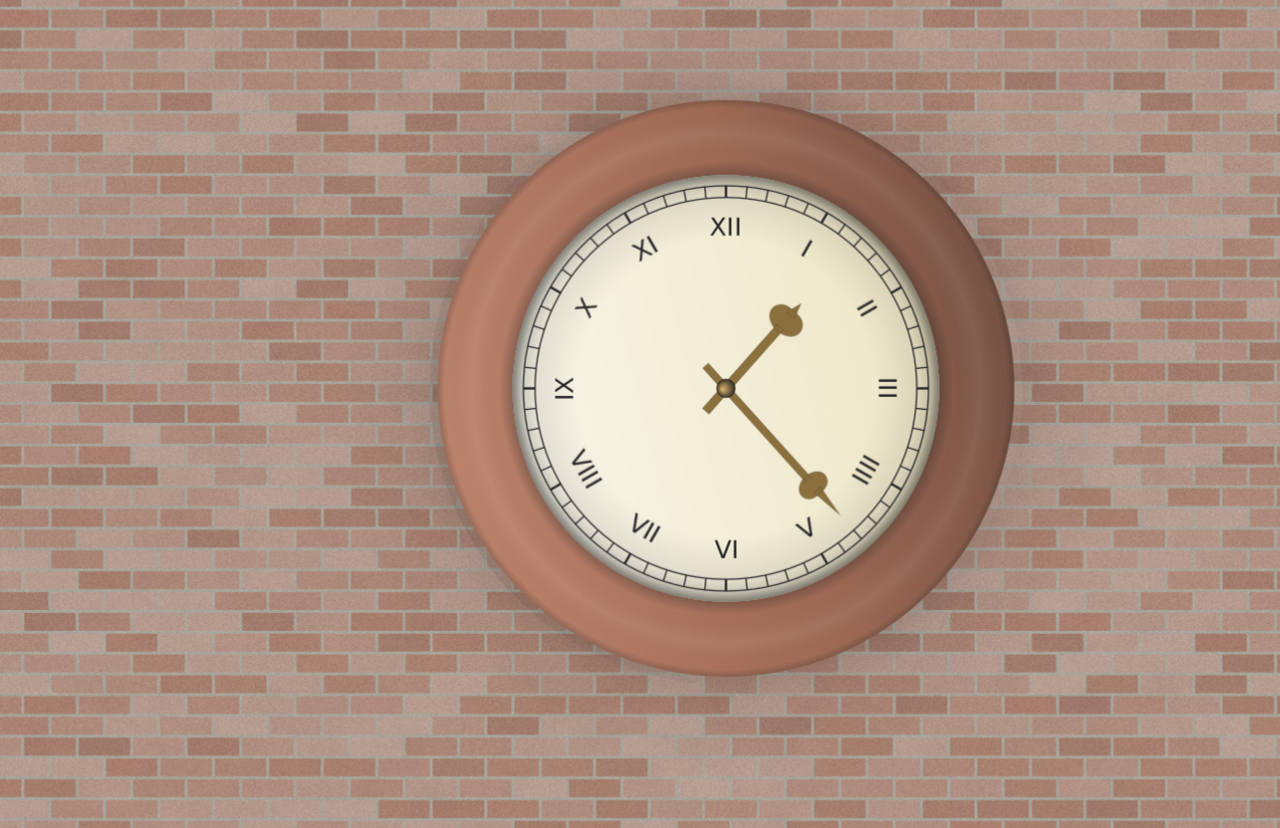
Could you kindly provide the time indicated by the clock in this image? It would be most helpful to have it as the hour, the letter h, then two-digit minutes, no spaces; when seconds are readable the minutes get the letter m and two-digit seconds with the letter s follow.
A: 1h23
